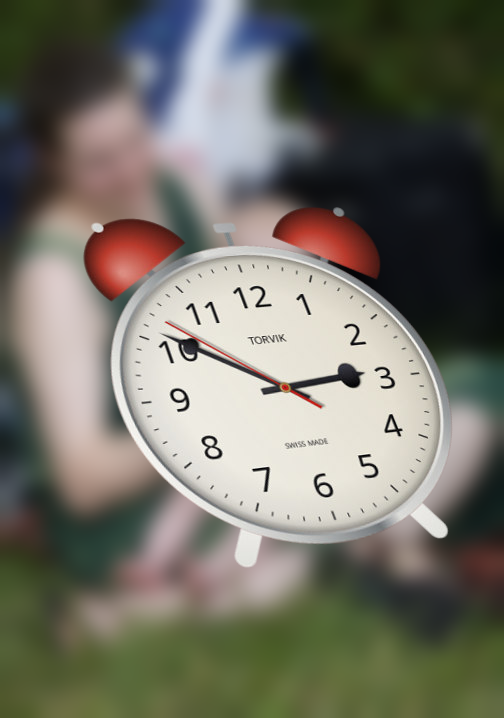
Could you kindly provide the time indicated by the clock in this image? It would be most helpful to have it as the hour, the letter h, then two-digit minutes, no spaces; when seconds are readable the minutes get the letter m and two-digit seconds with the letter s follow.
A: 2h50m52s
